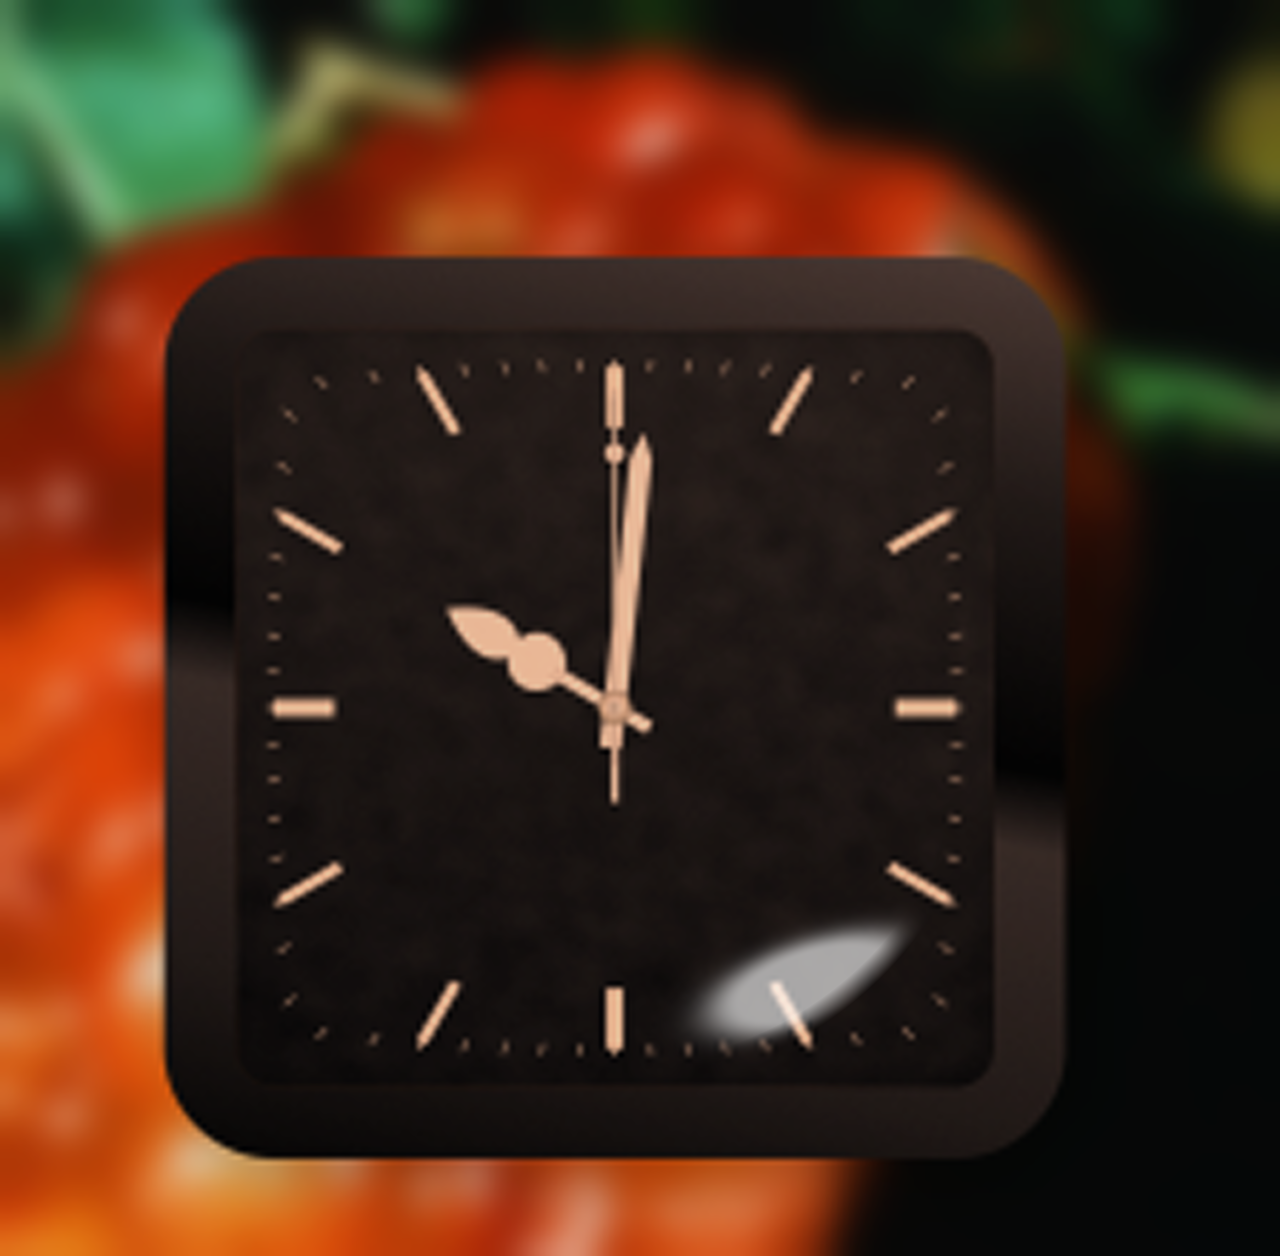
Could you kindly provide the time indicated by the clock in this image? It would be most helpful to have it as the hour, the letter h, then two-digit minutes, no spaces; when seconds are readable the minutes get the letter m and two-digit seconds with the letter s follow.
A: 10h01m00s
